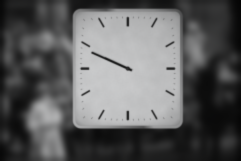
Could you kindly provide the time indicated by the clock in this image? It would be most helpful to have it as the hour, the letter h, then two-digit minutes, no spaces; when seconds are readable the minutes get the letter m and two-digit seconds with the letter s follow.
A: 9h49
